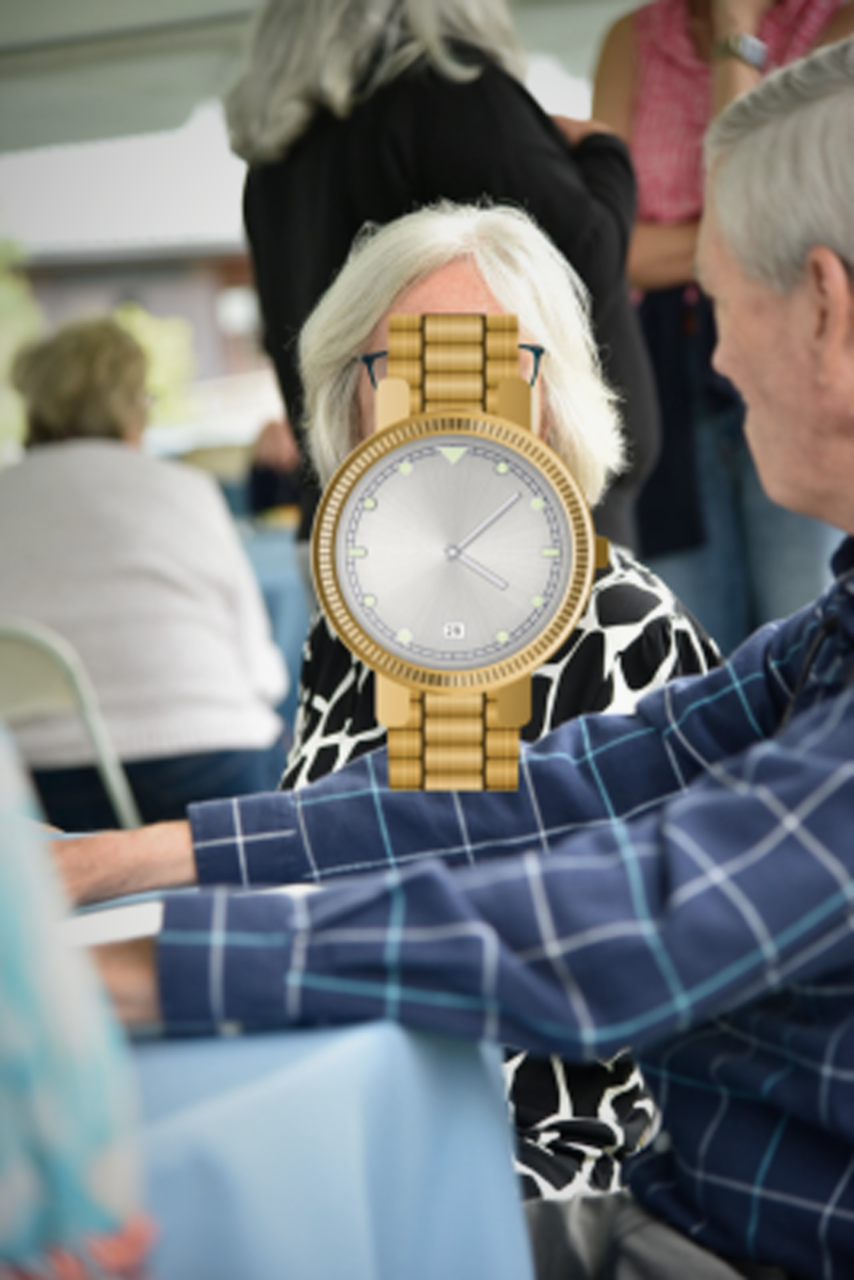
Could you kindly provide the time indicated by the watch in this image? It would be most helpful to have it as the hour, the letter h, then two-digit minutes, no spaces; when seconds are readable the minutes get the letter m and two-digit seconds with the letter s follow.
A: 4h08
